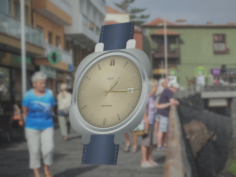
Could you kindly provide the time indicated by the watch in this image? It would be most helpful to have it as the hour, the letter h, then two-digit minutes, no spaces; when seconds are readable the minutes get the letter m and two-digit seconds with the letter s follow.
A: 1h15
